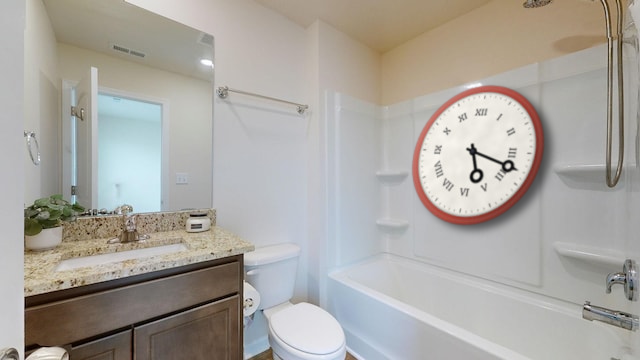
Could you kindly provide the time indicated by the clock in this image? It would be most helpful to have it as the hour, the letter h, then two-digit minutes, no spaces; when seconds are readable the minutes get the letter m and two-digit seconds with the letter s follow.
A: 5h18
